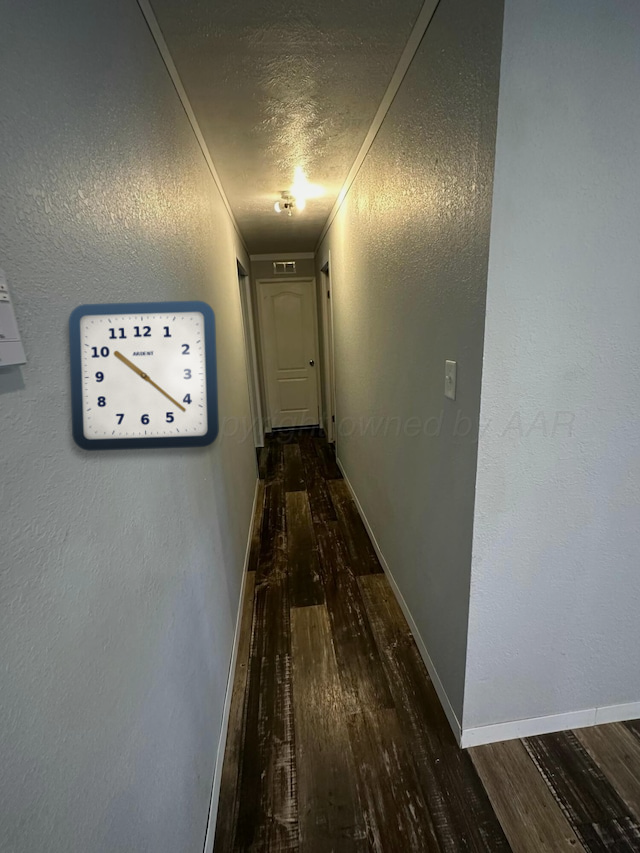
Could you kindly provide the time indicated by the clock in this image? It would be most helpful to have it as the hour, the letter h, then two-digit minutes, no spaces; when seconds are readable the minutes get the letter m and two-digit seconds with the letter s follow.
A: 10h22
